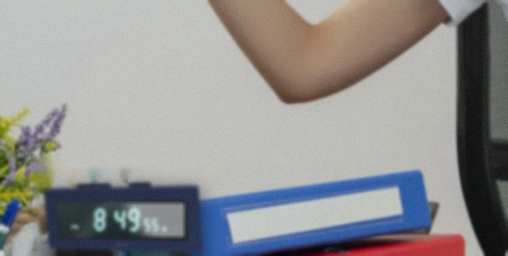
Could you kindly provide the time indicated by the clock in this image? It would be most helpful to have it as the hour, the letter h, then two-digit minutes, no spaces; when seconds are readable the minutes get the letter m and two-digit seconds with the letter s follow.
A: 8h49
